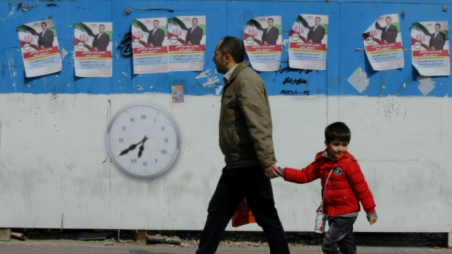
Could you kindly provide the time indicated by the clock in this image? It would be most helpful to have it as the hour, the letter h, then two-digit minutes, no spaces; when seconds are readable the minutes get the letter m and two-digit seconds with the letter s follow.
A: 6h40
